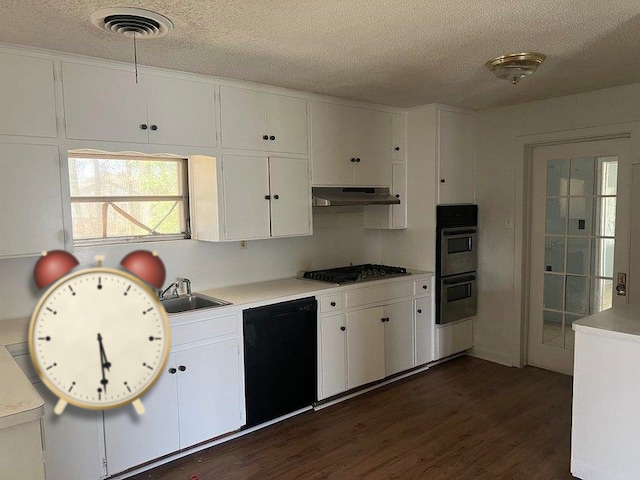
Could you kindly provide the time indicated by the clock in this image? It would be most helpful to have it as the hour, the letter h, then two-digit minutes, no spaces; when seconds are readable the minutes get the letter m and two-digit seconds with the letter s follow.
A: 5h29
